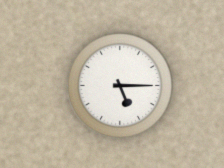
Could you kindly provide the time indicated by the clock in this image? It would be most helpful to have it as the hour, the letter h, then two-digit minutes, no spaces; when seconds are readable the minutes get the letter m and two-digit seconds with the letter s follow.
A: 5h15
